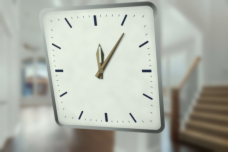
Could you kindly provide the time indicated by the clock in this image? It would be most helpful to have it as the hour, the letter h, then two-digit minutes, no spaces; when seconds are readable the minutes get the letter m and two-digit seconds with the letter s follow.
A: 12h06
